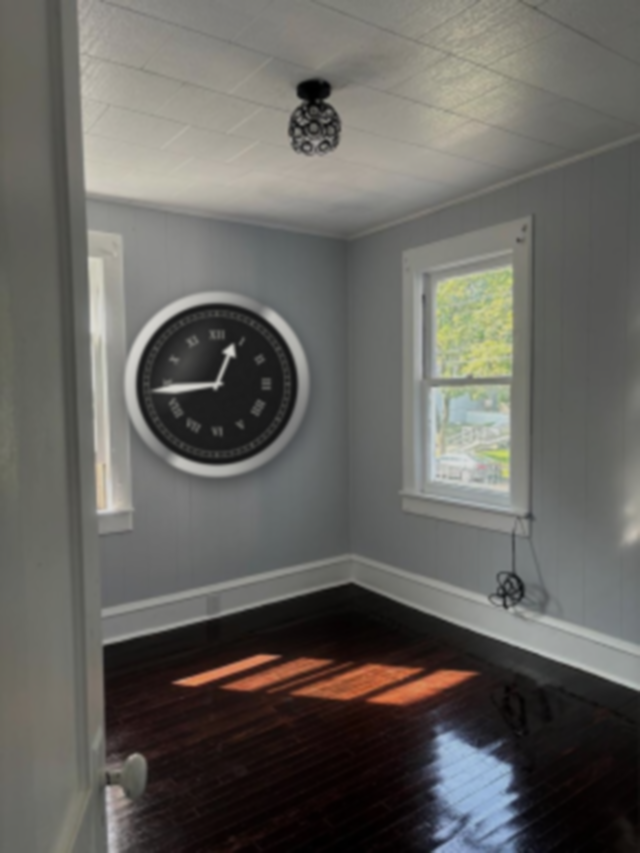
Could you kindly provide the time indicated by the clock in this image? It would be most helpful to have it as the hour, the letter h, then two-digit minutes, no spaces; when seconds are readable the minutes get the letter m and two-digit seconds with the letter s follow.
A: 12h44
